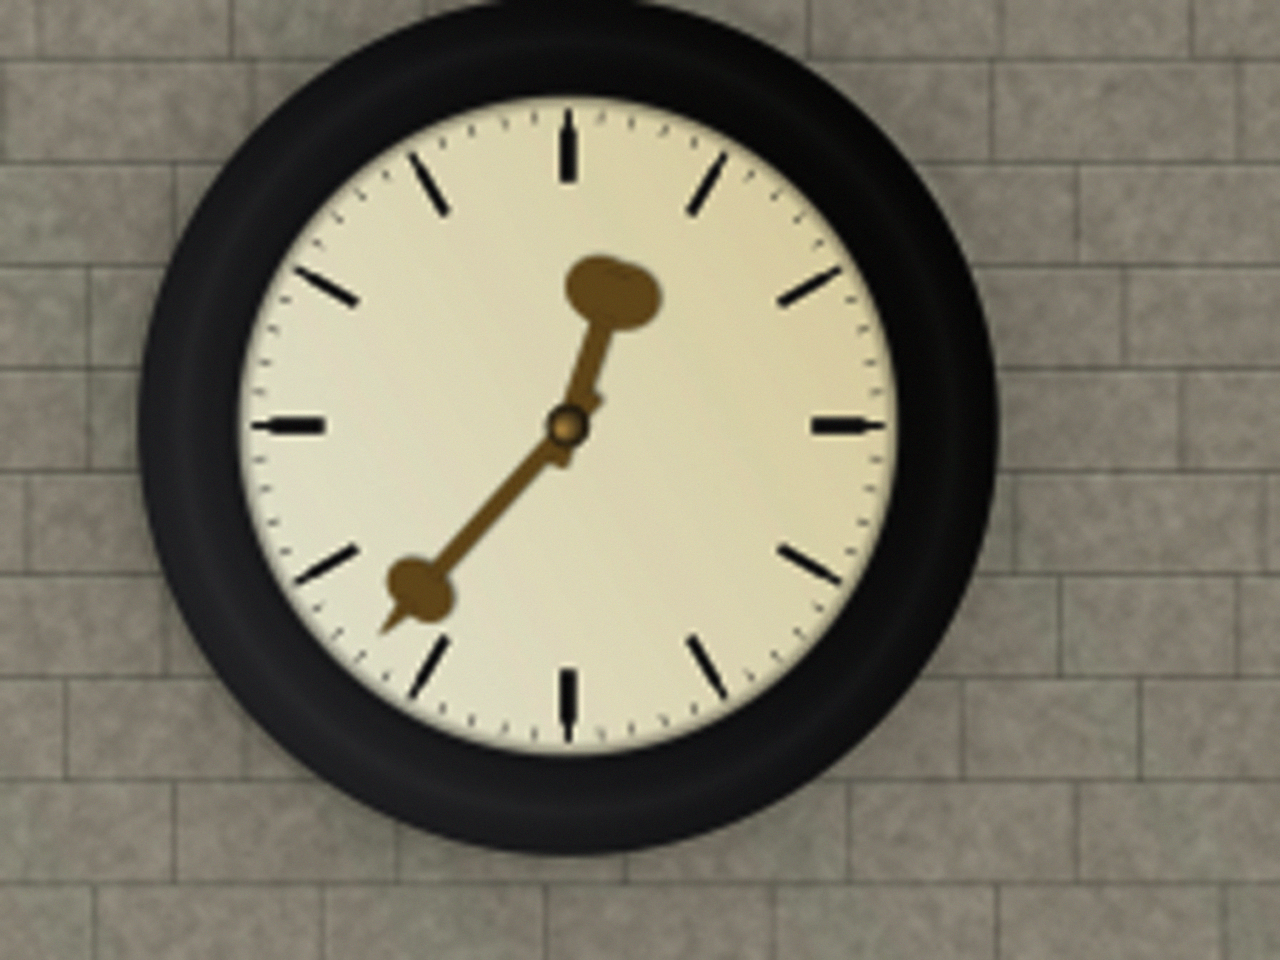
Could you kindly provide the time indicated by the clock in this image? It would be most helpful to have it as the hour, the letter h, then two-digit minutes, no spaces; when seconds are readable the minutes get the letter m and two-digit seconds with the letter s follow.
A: 12h37
